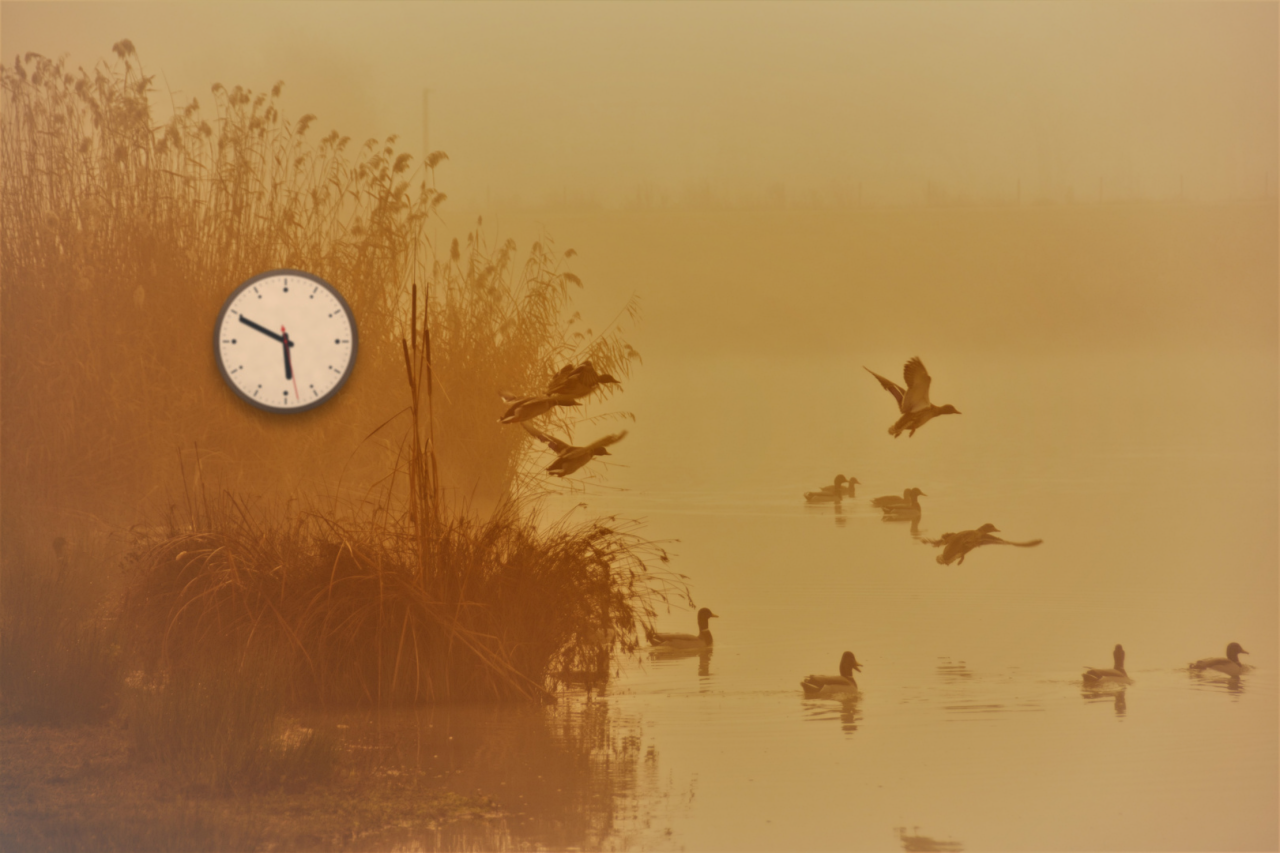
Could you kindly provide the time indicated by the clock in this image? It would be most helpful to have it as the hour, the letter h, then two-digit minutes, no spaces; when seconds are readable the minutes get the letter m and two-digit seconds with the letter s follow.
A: 5h49m28s
